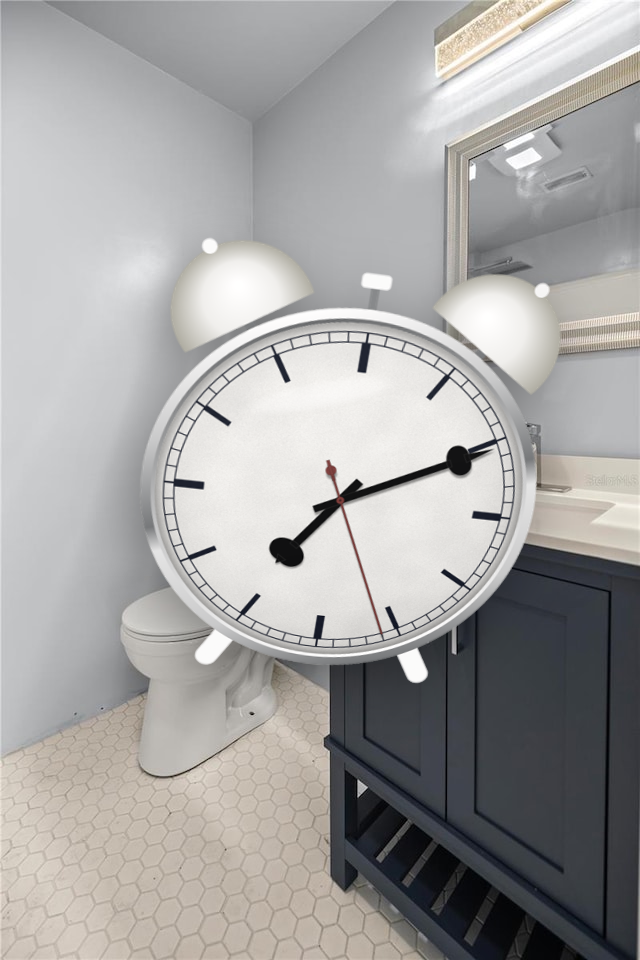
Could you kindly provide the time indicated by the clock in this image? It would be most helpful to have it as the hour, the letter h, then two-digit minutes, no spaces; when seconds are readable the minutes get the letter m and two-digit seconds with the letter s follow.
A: 7h10m26s
